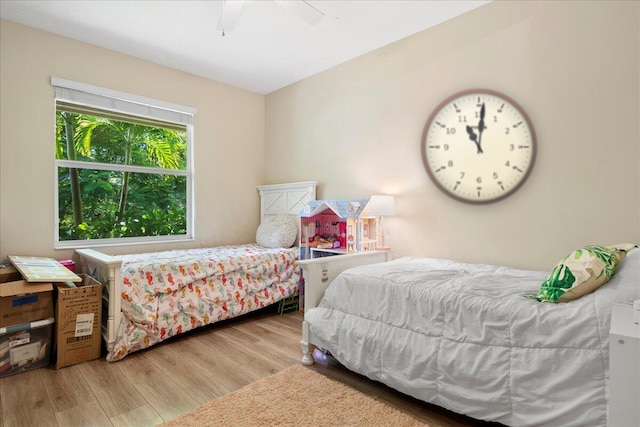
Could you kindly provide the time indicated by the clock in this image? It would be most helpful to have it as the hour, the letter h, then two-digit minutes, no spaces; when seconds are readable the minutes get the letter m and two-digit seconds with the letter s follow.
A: 11h01
